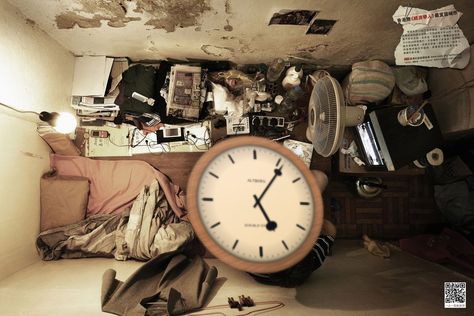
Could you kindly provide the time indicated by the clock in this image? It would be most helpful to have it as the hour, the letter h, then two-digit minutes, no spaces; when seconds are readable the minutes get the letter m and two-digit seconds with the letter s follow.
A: 5h06
